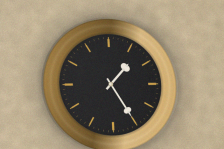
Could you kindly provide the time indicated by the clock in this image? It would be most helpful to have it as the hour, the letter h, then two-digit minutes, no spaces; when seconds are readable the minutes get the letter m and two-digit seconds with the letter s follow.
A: 1h25
